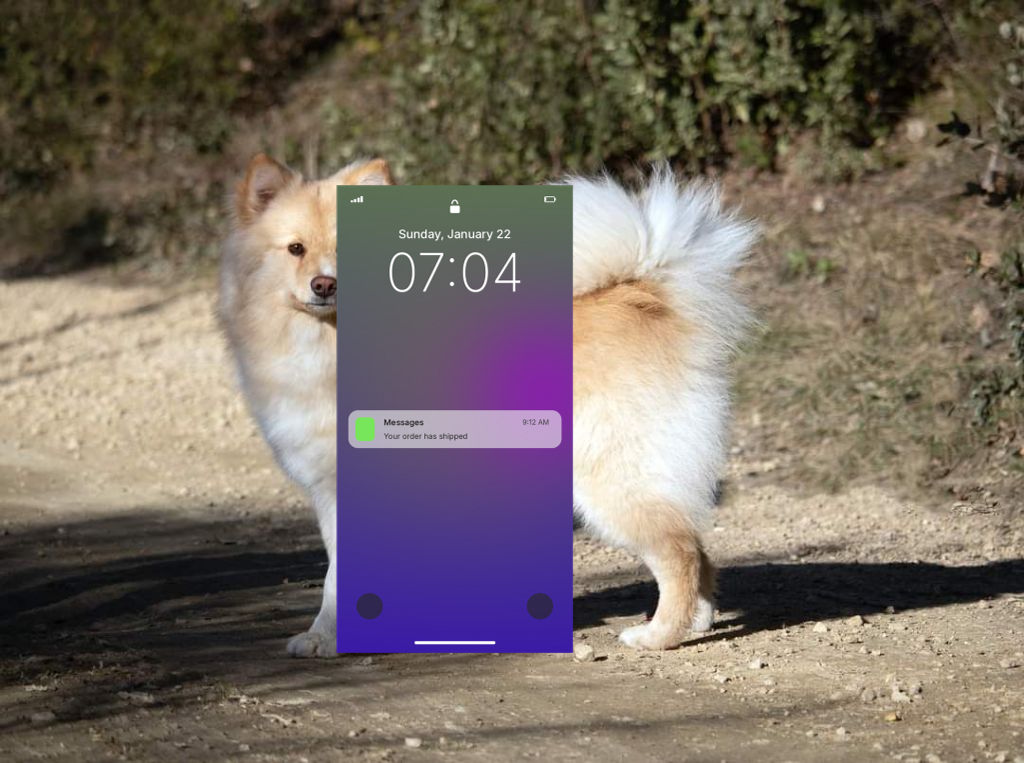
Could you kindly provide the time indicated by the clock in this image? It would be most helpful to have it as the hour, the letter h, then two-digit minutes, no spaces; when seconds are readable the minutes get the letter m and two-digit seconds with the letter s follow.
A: 7h04
